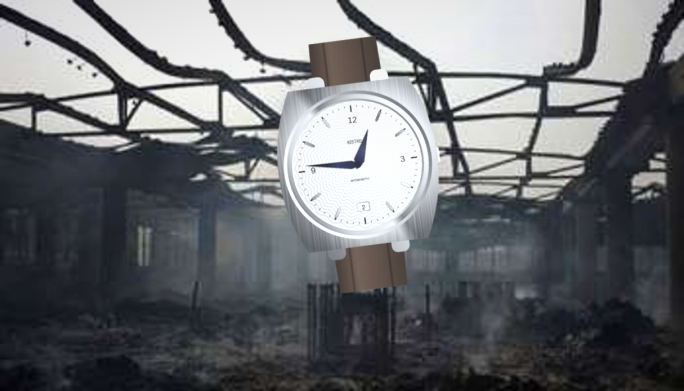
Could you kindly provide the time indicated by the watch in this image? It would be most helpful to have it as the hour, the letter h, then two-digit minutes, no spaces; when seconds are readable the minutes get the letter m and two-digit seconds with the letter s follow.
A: 12h46
